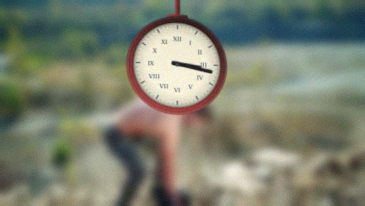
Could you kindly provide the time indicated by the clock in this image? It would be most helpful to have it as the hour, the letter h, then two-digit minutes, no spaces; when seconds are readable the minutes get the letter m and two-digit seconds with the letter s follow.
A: 3h17
